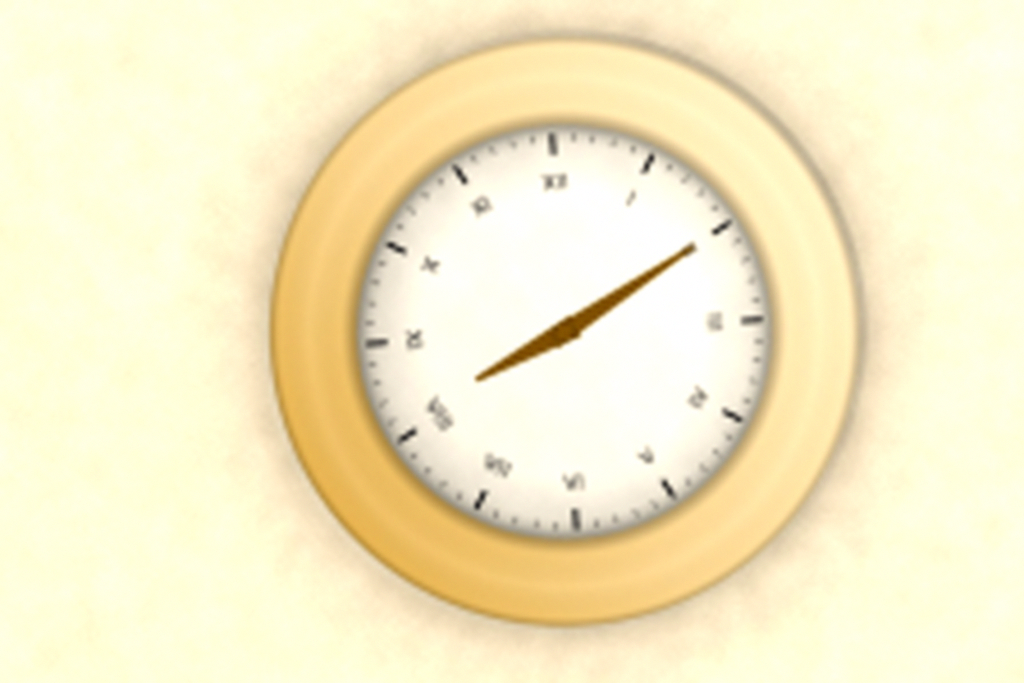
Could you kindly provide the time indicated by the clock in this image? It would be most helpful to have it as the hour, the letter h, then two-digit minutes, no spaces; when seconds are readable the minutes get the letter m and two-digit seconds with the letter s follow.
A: 8h10
